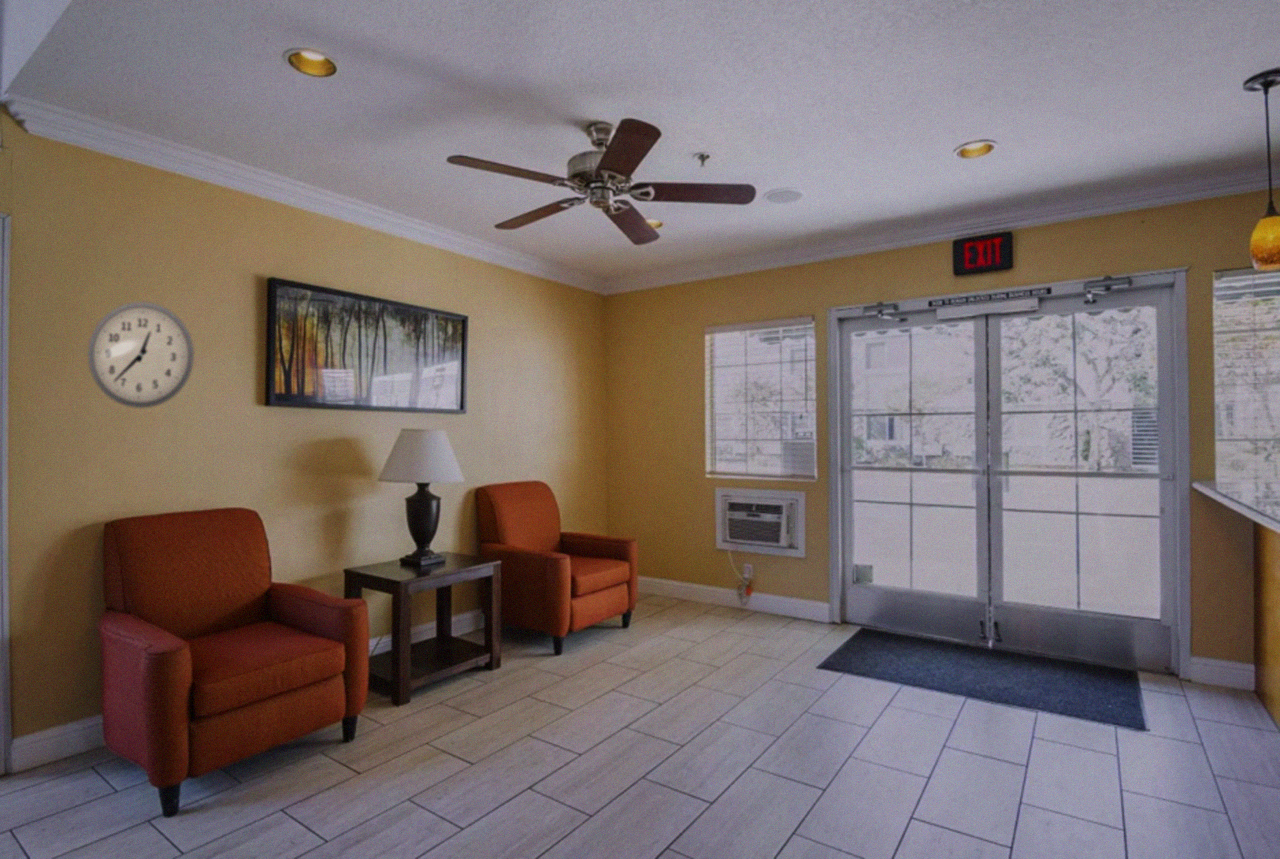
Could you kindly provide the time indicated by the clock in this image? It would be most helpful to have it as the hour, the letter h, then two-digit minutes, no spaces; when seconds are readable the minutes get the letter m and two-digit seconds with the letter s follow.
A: 12h37
